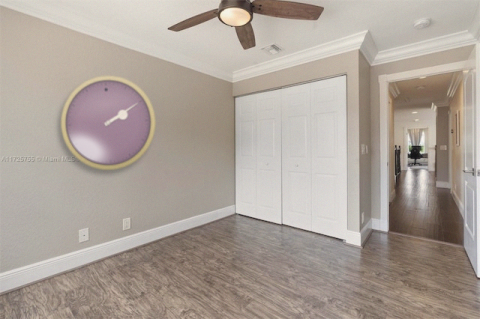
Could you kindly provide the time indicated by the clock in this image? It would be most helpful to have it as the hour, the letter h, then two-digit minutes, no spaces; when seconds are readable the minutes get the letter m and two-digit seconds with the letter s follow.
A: 2h10
